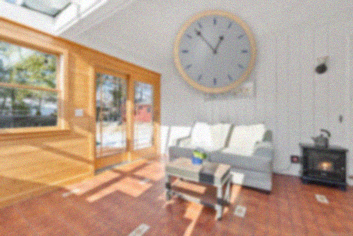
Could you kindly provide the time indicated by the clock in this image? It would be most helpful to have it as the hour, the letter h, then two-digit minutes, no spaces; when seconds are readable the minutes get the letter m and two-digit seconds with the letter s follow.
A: 12h53
